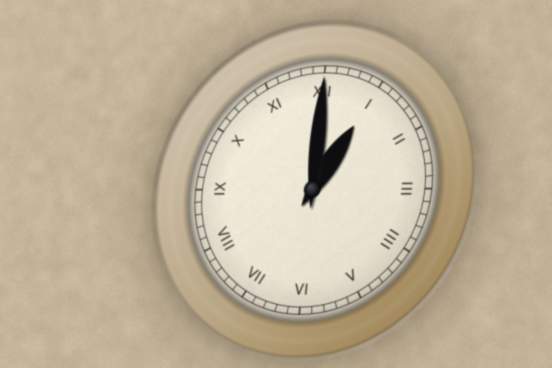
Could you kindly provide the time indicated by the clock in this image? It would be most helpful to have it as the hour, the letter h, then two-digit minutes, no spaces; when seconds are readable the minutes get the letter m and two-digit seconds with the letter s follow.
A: 1h00
